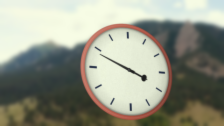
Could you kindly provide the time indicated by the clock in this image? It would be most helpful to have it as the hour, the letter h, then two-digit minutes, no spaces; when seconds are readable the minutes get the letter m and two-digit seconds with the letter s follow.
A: 3h49
